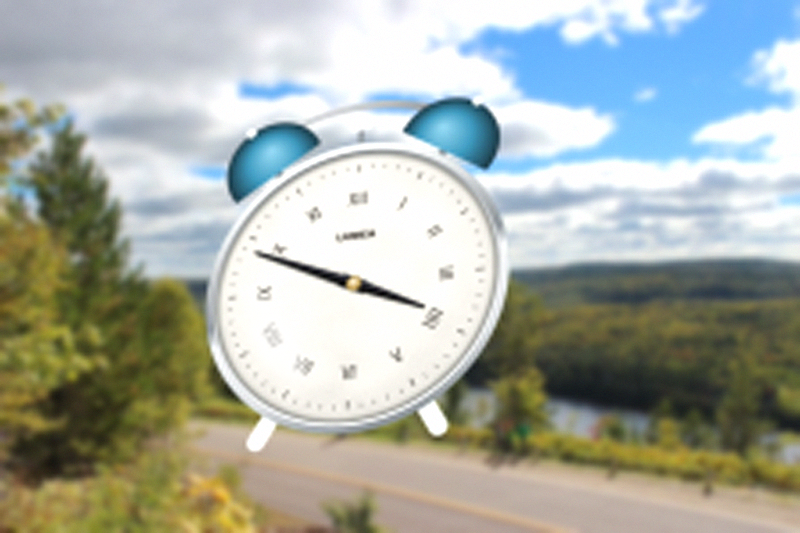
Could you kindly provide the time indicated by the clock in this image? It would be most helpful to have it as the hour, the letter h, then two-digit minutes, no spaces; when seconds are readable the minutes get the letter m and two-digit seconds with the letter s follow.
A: 3h49
